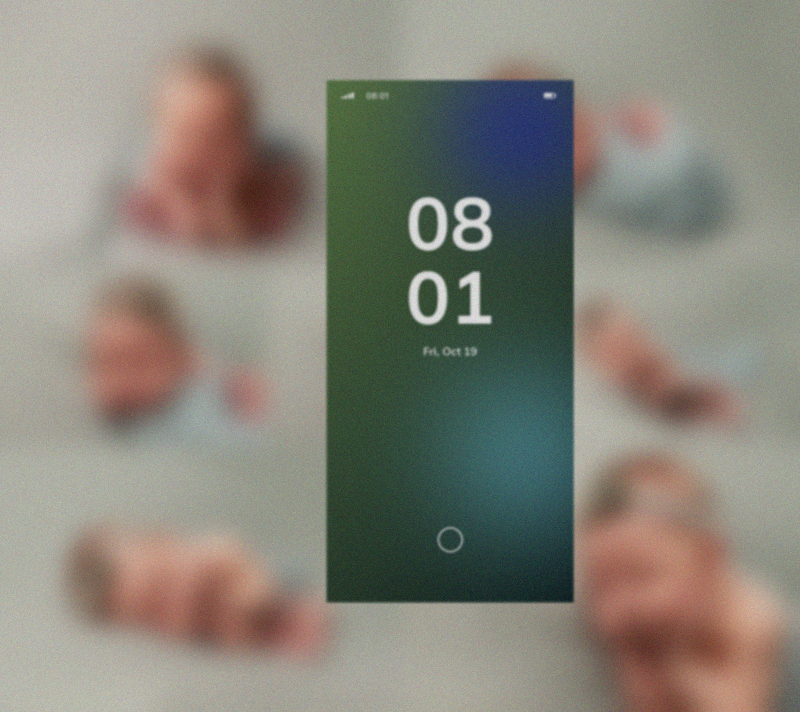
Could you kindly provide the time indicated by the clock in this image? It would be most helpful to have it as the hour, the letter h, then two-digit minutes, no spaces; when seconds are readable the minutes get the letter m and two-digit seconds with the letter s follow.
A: 8h01
